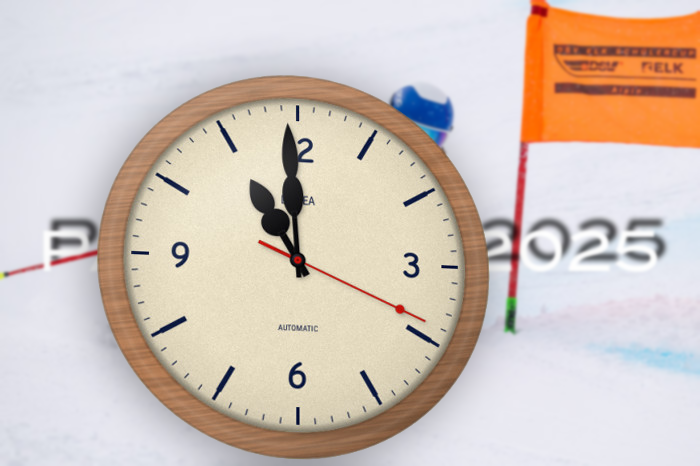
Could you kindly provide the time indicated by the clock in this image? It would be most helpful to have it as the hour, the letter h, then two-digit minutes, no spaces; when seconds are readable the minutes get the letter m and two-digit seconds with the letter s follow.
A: 10h59m19s
